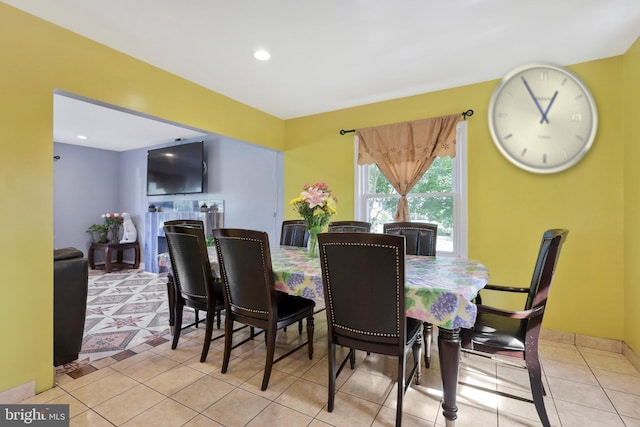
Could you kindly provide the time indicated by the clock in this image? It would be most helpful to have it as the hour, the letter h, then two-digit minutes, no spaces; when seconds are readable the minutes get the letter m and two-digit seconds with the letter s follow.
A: 12h55
